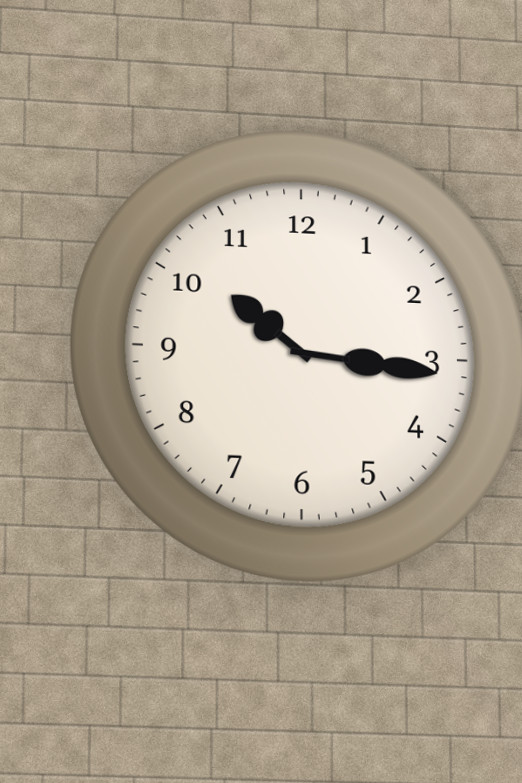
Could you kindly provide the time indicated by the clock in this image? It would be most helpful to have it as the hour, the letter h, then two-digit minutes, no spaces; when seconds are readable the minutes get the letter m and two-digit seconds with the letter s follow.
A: 10h16
